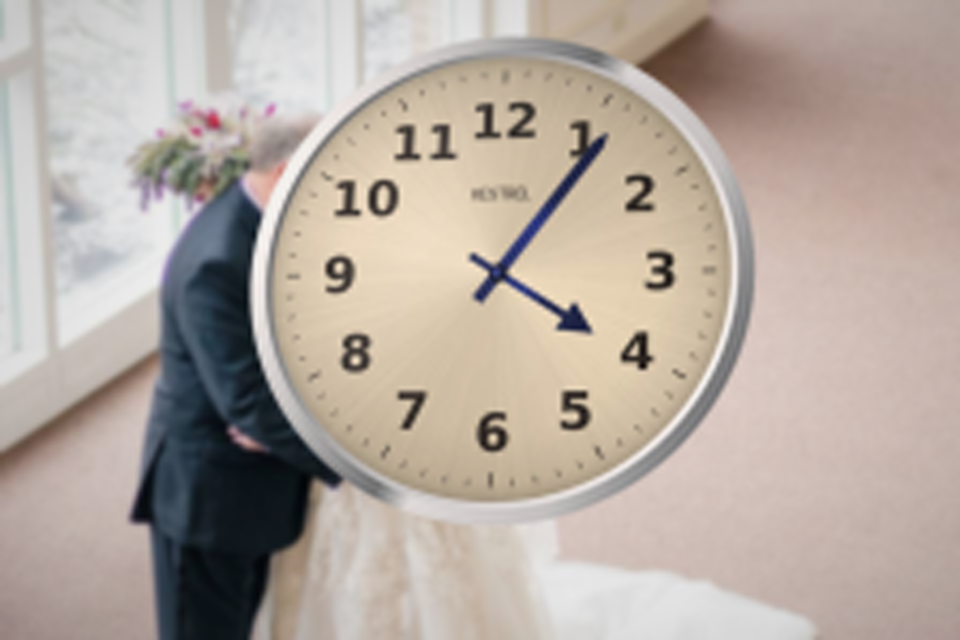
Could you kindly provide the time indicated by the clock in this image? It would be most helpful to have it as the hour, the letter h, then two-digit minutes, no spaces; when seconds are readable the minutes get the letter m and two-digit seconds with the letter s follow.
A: 4h06
